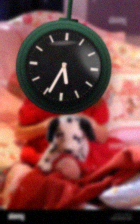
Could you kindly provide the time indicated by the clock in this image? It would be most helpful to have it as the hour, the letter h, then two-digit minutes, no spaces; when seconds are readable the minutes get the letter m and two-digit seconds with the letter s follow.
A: 5h34
